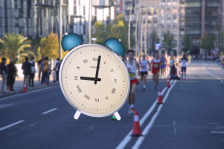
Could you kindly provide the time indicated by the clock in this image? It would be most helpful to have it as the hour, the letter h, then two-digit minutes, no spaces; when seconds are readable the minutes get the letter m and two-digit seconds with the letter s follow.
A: 9h02
